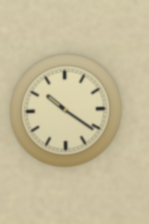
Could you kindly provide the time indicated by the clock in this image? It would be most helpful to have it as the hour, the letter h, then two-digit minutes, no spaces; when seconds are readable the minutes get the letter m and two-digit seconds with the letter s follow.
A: 10h21
